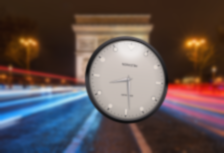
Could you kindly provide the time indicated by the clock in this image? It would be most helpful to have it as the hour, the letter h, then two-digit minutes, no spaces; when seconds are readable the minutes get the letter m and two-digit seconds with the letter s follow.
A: 8h29
